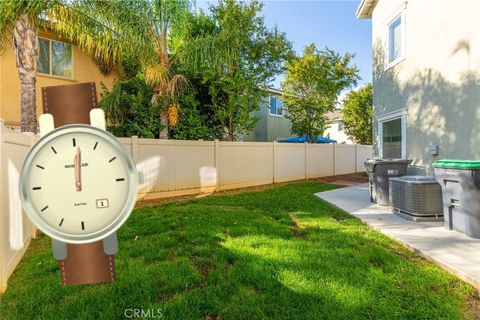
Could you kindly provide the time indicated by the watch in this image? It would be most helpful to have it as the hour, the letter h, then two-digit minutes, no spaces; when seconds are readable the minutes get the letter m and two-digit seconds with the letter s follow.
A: 12h01
